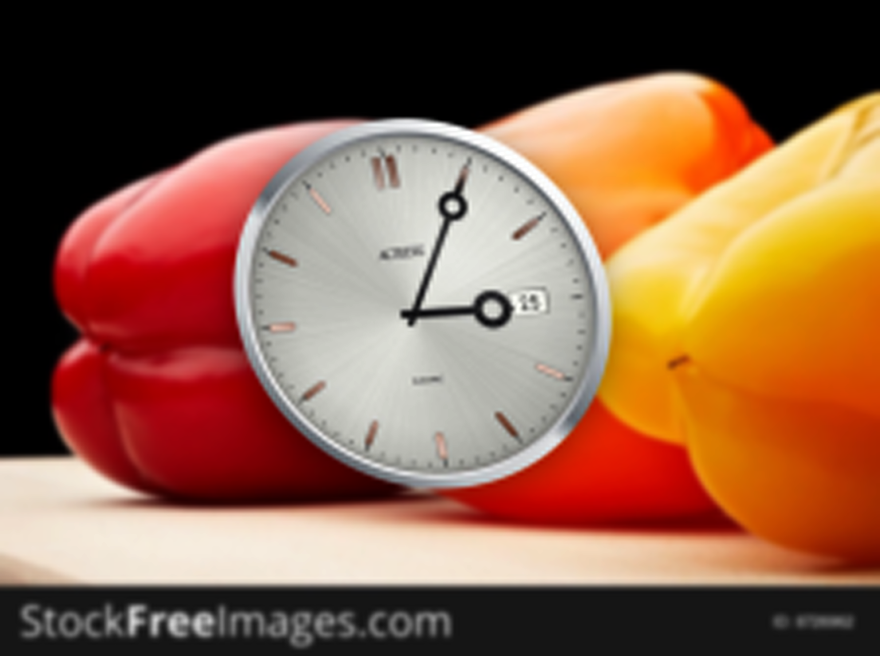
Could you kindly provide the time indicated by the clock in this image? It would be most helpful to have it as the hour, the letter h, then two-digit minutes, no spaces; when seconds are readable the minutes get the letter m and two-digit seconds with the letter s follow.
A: 3h05
